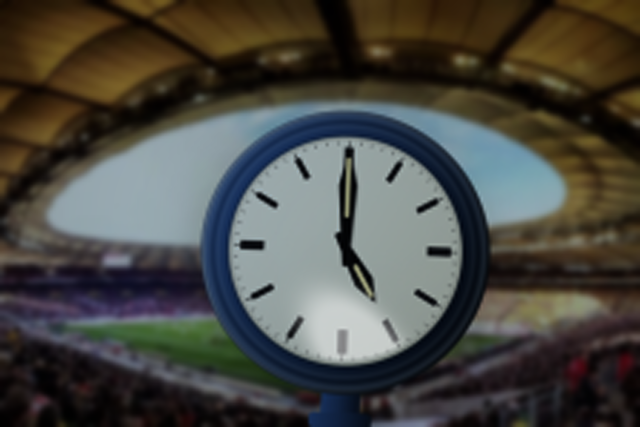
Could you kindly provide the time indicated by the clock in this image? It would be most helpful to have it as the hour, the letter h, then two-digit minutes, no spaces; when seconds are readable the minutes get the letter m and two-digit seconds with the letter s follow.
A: 5h00
